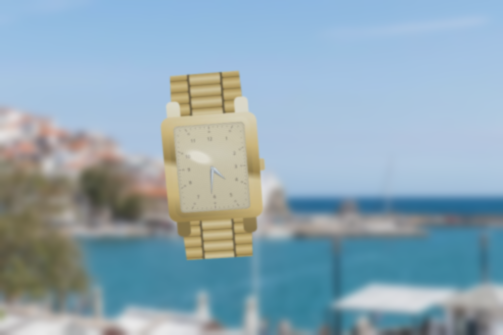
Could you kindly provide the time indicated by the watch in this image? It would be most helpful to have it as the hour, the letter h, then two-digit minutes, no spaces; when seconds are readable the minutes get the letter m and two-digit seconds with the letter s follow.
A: 4h31
